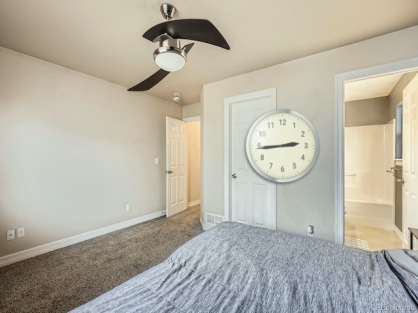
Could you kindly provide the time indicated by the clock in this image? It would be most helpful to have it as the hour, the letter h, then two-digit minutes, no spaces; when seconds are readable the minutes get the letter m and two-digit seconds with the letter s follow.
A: 2h44
